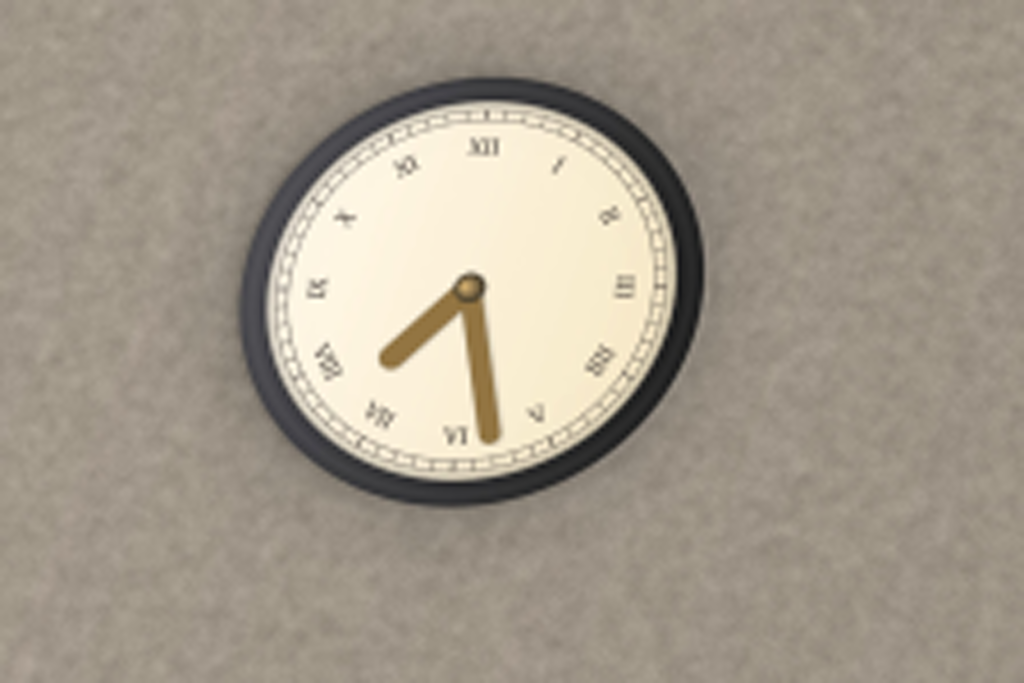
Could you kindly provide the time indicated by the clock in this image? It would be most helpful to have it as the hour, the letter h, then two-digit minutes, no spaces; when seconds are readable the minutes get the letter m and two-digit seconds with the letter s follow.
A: 7h28
